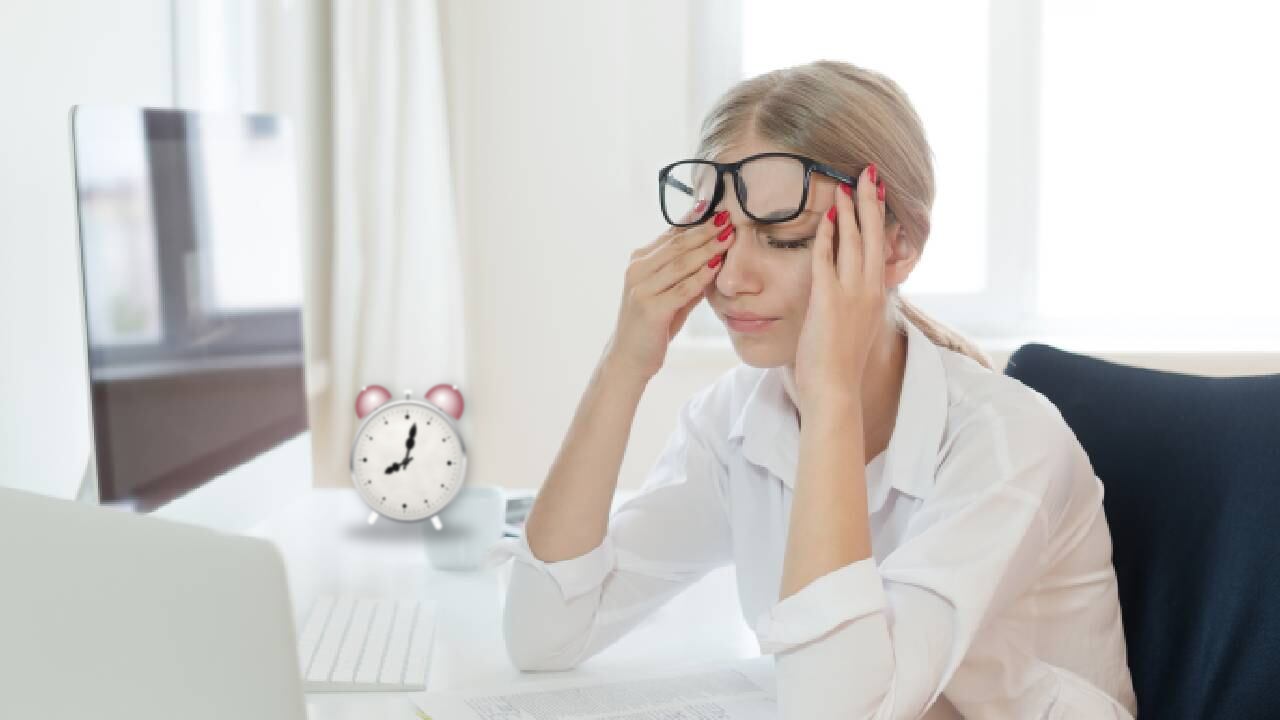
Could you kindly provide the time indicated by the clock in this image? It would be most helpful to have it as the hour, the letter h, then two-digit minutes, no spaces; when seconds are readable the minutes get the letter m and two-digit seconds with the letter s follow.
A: 8h02
